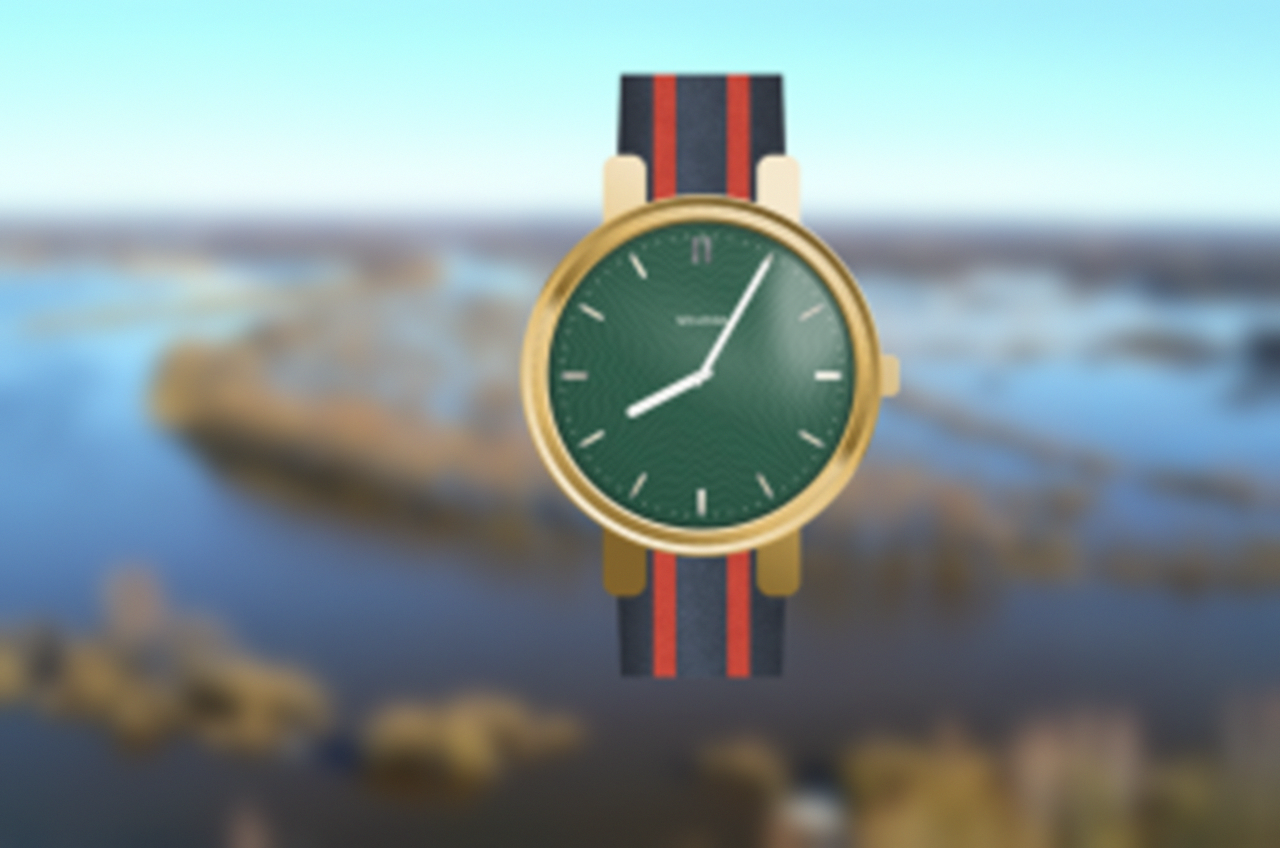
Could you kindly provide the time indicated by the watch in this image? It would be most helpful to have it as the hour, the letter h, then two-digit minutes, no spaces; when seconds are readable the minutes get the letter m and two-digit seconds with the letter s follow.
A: 8h05
